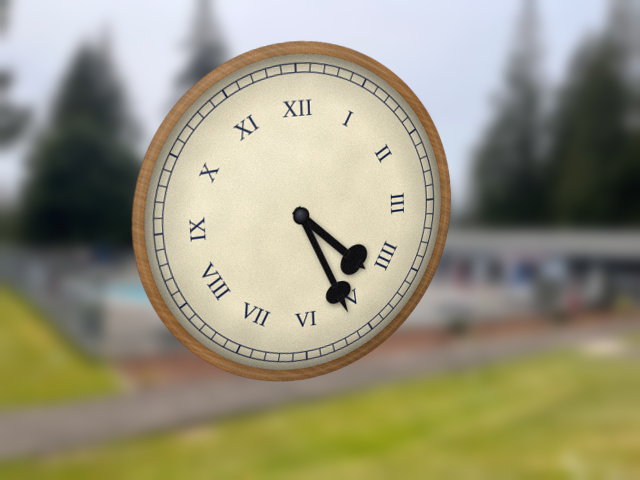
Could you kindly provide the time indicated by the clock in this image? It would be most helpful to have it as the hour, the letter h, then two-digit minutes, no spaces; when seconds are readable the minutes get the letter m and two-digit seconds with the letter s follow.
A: 4h26
